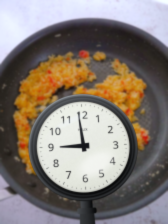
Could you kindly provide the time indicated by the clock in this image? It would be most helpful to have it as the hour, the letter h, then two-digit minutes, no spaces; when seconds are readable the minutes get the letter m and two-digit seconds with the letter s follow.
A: 8h59
